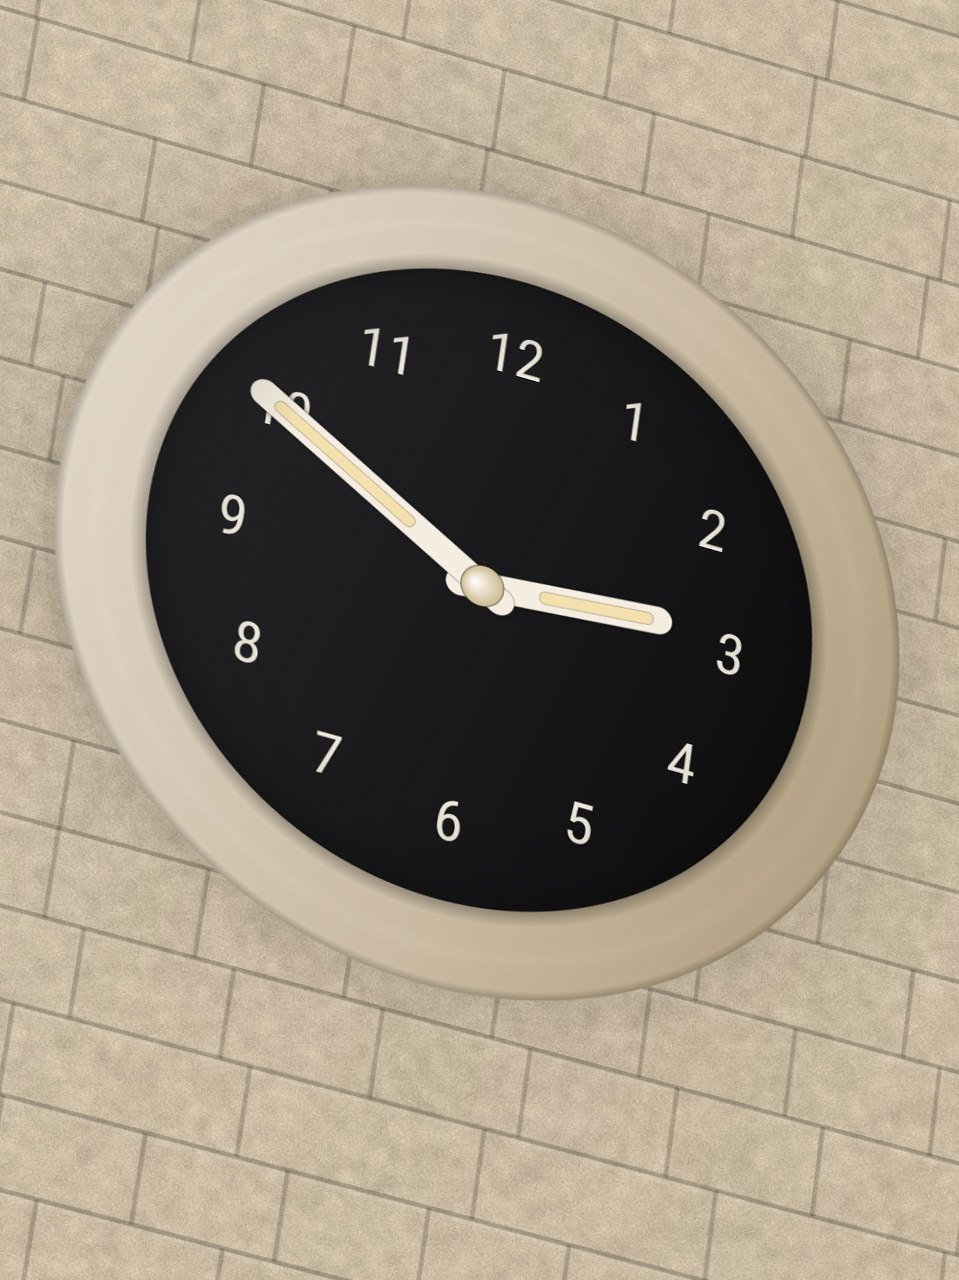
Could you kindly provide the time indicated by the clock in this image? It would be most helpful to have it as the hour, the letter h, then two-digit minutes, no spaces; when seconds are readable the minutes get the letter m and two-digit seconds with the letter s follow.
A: 2h50
